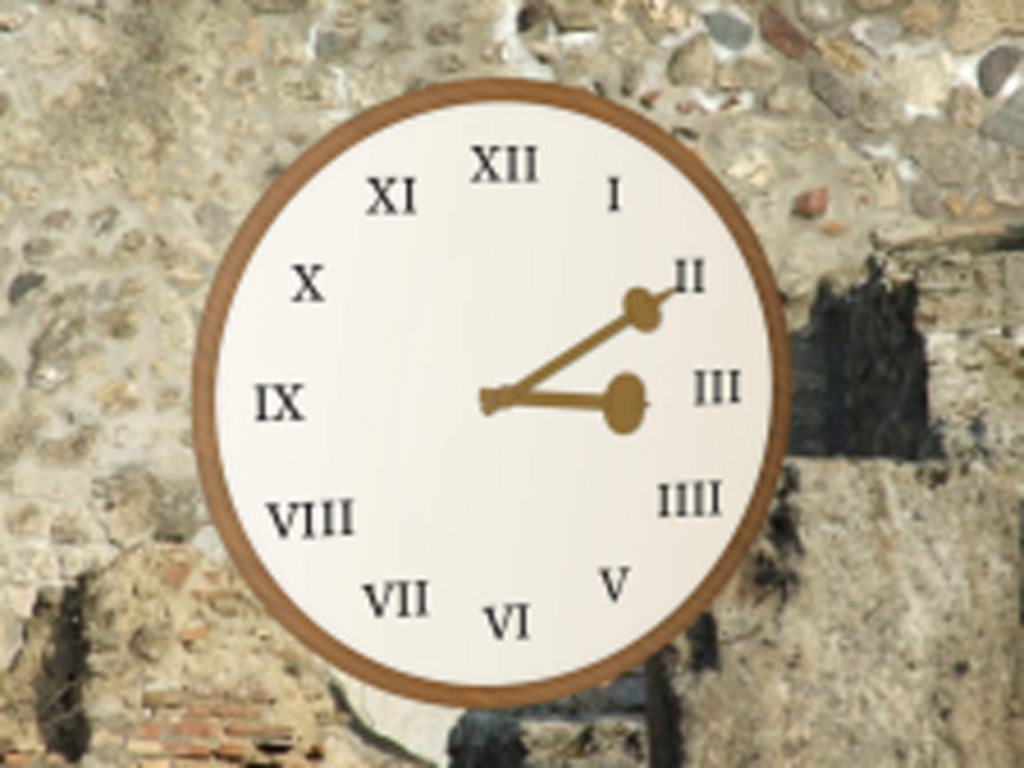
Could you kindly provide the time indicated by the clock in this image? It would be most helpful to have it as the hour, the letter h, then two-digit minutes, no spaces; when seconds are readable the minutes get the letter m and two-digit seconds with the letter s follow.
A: 3h10
